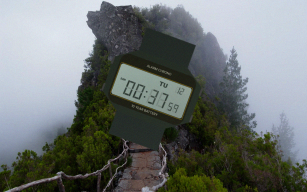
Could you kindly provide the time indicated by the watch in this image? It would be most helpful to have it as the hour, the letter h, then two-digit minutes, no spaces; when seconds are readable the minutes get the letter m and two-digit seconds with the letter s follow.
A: 0h37m59s
